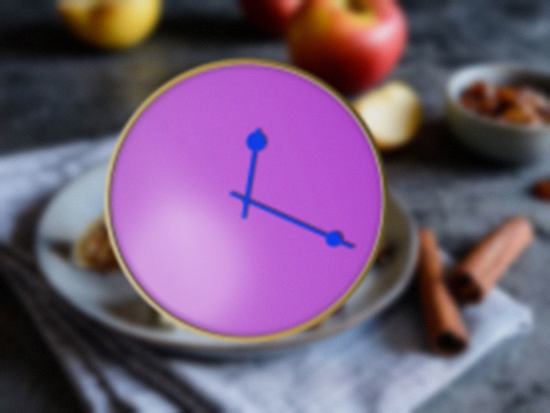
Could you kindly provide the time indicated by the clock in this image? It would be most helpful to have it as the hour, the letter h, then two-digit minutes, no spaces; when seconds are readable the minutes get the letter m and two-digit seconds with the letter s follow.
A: 12h19
